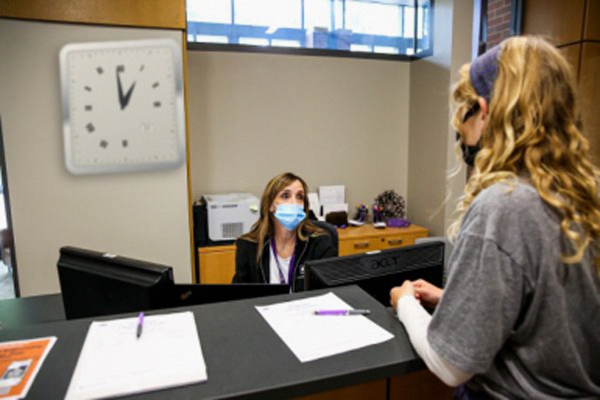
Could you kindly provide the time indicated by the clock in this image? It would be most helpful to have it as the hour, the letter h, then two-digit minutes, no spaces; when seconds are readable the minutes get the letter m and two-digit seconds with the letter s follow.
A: 12h59
